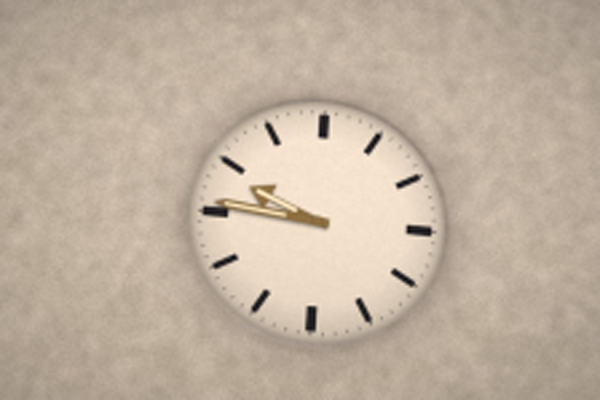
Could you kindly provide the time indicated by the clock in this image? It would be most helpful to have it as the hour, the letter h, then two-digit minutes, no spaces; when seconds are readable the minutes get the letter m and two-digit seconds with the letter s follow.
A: 9h46
